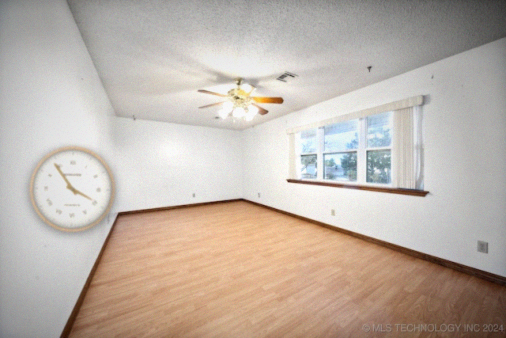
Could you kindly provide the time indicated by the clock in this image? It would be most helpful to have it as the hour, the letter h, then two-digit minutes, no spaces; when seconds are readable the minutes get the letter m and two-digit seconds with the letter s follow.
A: 3h54
